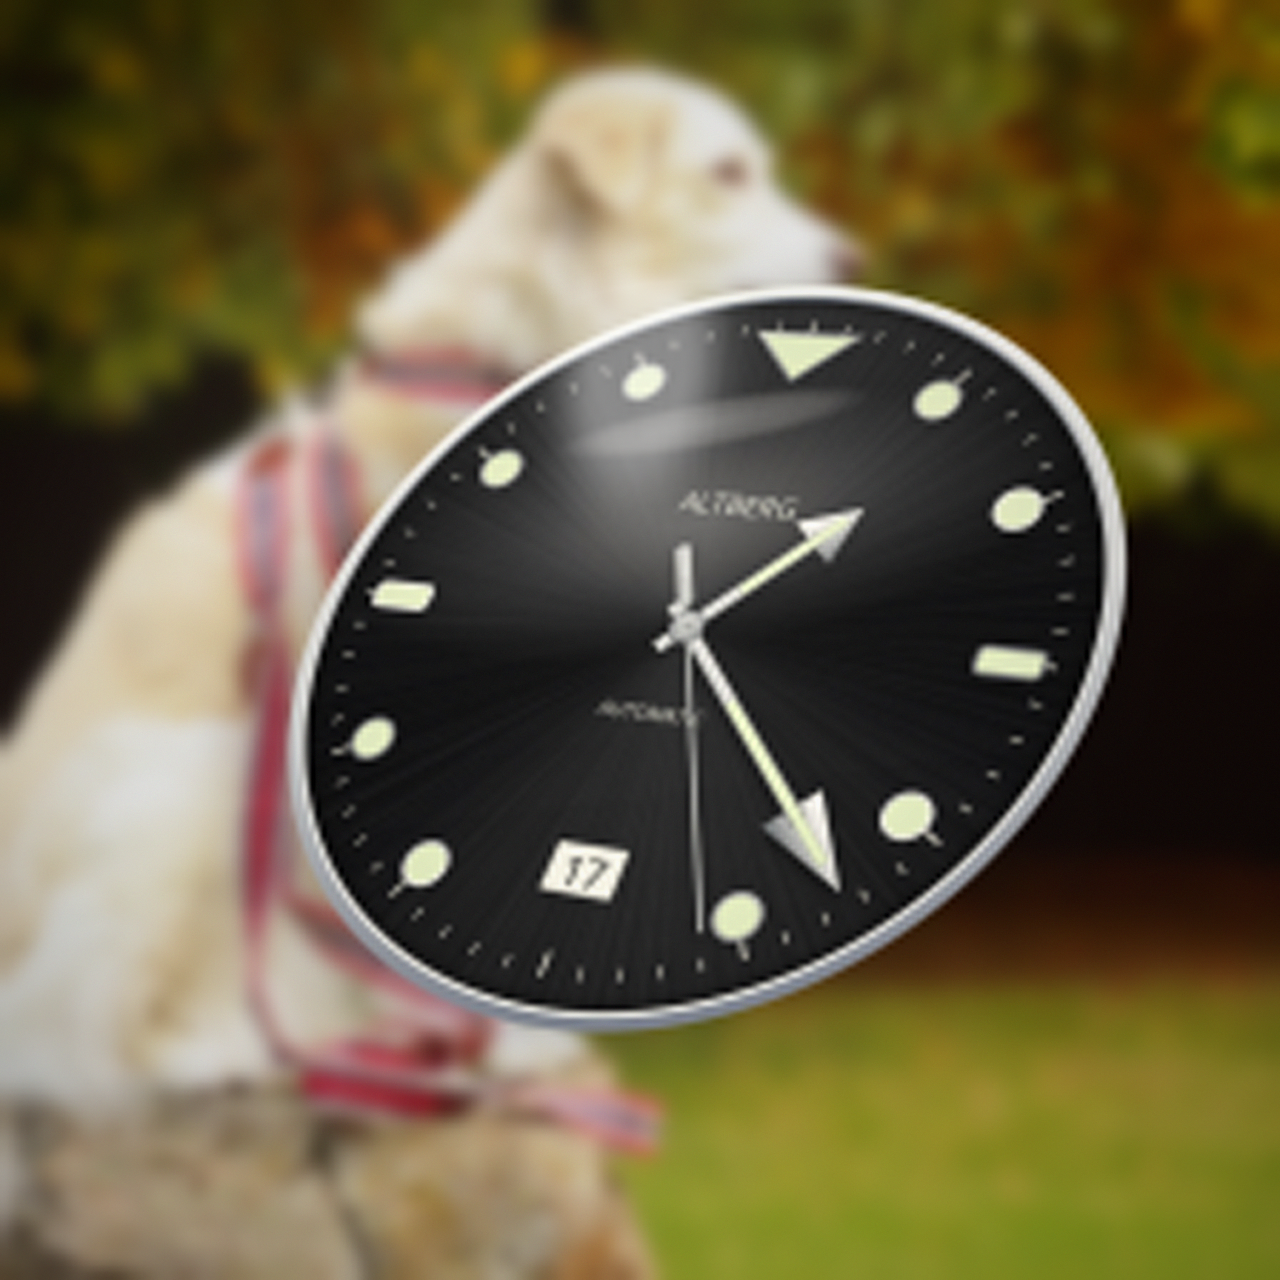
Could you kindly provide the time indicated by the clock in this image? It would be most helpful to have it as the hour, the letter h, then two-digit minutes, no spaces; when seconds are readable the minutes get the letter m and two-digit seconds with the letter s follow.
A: 1h22m26s
